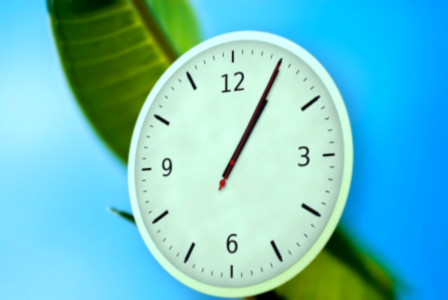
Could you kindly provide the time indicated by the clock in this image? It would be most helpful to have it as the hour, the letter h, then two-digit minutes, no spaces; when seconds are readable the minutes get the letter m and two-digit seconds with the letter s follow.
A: 1h05m05s
